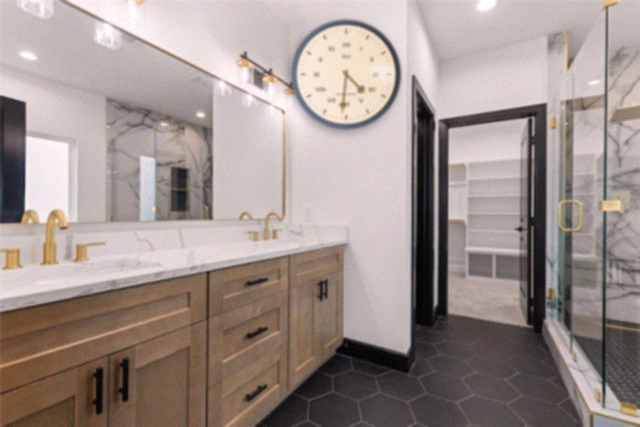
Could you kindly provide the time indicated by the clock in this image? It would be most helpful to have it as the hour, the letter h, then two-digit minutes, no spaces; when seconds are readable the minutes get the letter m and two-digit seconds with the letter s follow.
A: 4h31
